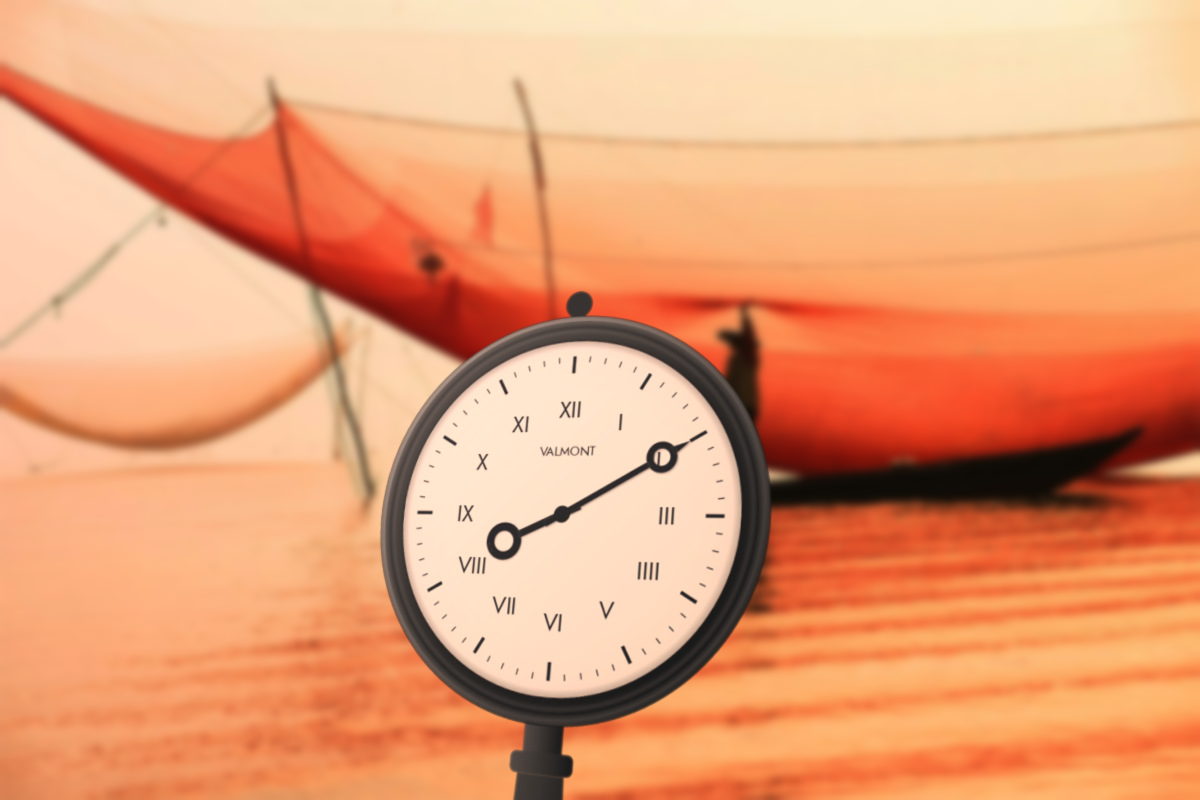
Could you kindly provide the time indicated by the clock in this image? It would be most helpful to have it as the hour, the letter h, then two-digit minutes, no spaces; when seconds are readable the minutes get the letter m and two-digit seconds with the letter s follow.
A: 8h10
